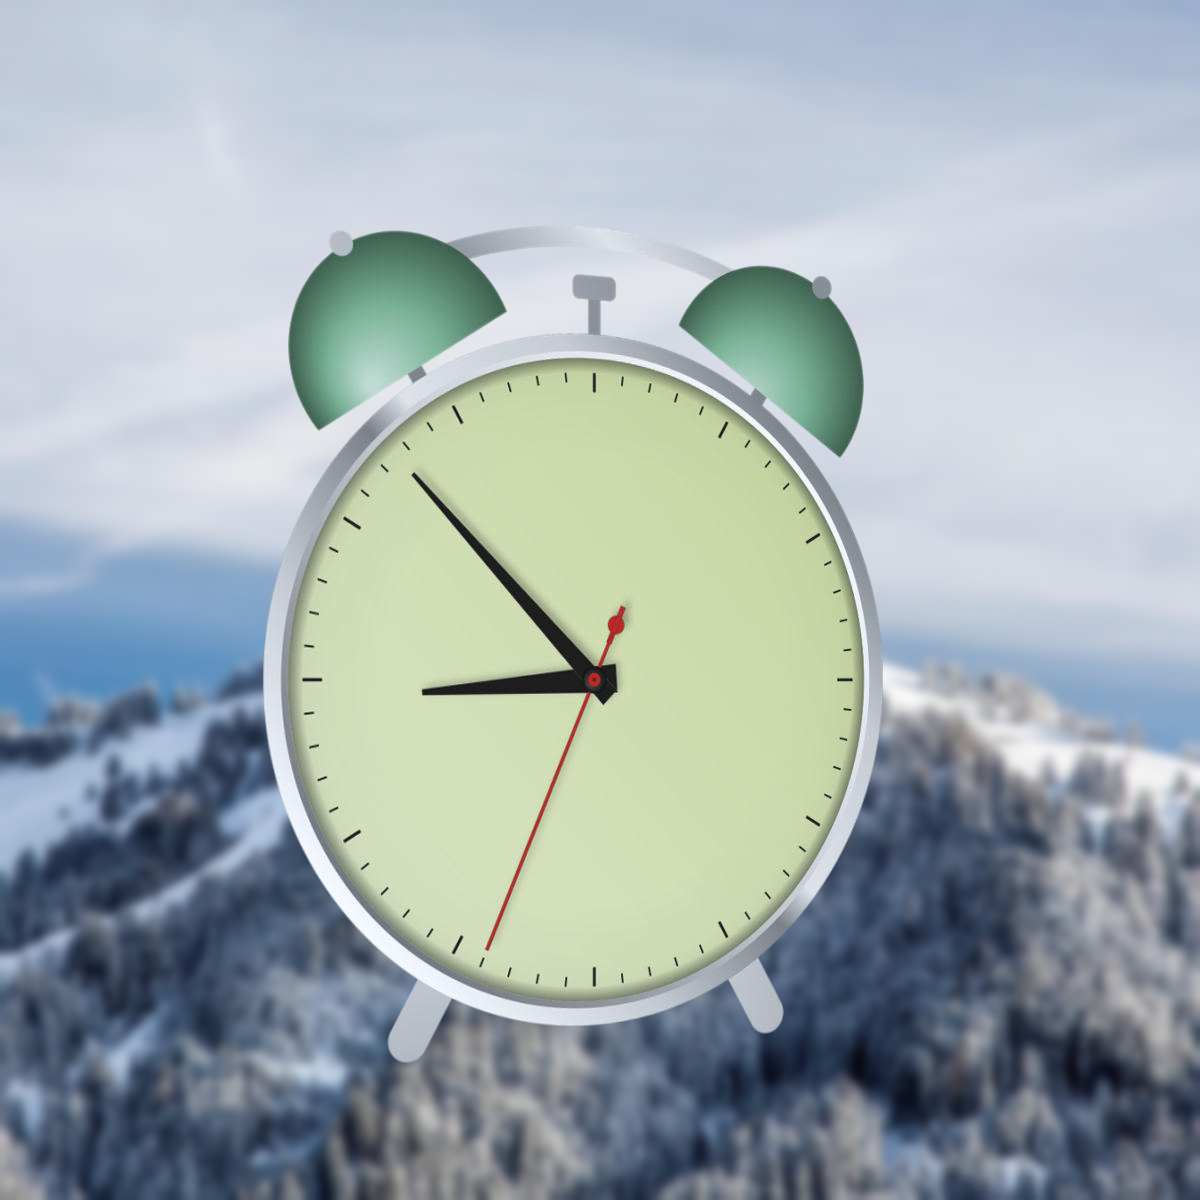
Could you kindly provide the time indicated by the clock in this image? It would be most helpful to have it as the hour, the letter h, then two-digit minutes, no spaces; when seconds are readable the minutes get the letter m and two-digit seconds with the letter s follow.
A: 8h52m34s
